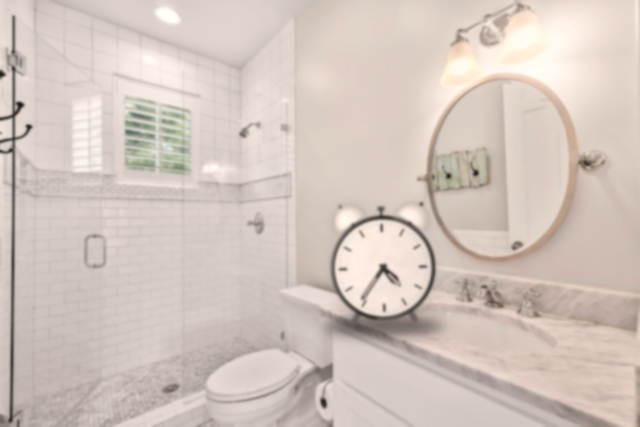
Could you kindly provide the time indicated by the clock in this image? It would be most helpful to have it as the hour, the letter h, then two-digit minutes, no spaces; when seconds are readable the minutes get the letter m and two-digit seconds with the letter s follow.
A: 4h36
